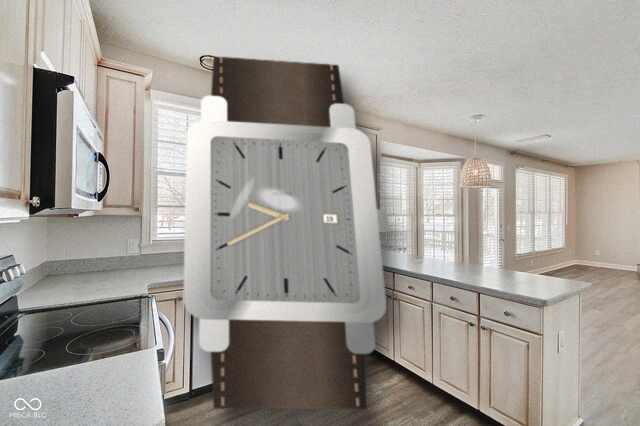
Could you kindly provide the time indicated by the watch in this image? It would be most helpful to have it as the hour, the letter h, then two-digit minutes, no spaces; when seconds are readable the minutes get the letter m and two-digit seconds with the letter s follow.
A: 9h40
